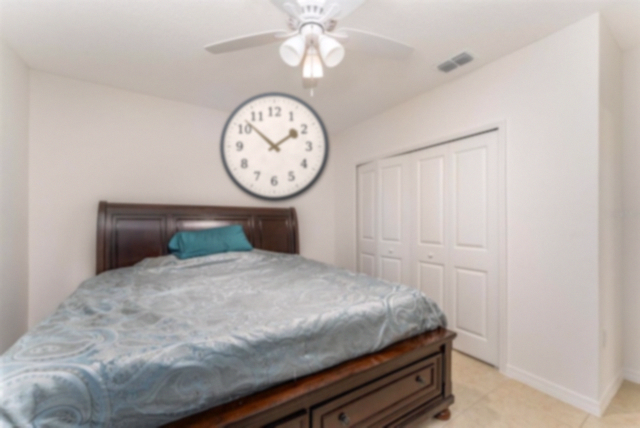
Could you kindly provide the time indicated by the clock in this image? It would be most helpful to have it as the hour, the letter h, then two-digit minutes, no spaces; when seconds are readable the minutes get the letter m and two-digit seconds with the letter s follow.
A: 1h52
